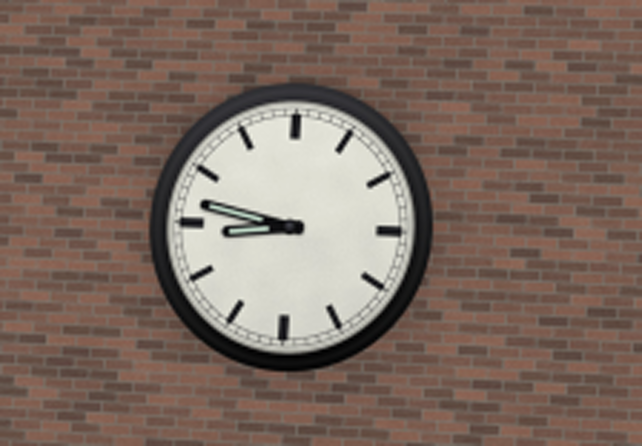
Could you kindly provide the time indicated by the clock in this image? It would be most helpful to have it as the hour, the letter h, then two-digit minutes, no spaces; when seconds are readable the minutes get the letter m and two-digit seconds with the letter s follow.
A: 8h47
